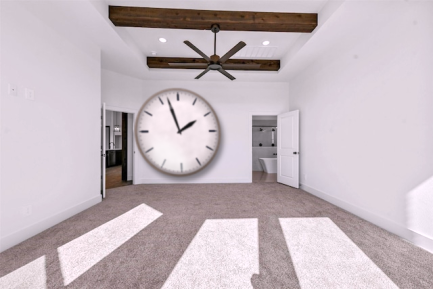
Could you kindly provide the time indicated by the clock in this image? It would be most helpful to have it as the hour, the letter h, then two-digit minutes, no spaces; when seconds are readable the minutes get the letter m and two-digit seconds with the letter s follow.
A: 1h57
